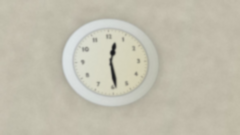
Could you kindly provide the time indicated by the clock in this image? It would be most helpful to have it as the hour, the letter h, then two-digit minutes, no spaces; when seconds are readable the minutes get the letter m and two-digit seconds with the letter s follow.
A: 12h29
